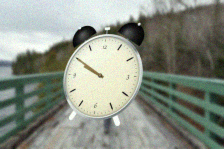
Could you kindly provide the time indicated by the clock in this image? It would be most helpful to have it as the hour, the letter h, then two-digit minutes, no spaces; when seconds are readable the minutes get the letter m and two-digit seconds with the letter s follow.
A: 9h50
